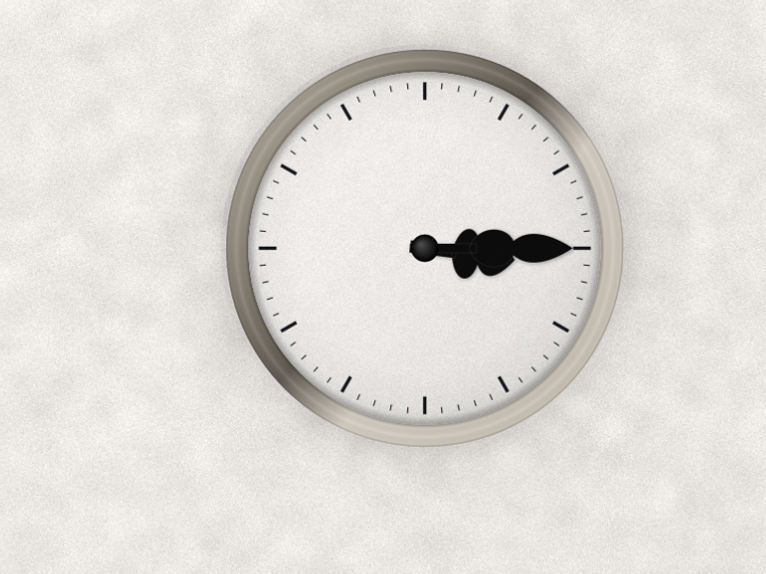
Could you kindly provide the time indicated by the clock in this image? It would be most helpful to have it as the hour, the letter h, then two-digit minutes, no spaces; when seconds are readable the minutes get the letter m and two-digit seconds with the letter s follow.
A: 3h15
